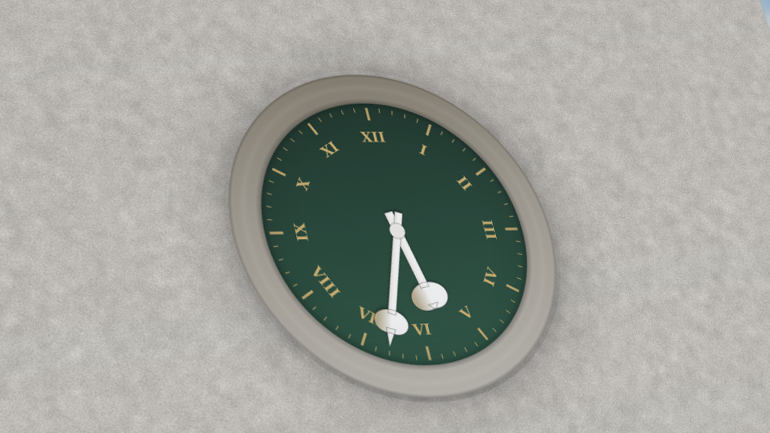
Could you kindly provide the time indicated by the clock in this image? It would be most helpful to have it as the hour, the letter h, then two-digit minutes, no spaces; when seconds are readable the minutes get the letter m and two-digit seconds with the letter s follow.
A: 5h33
